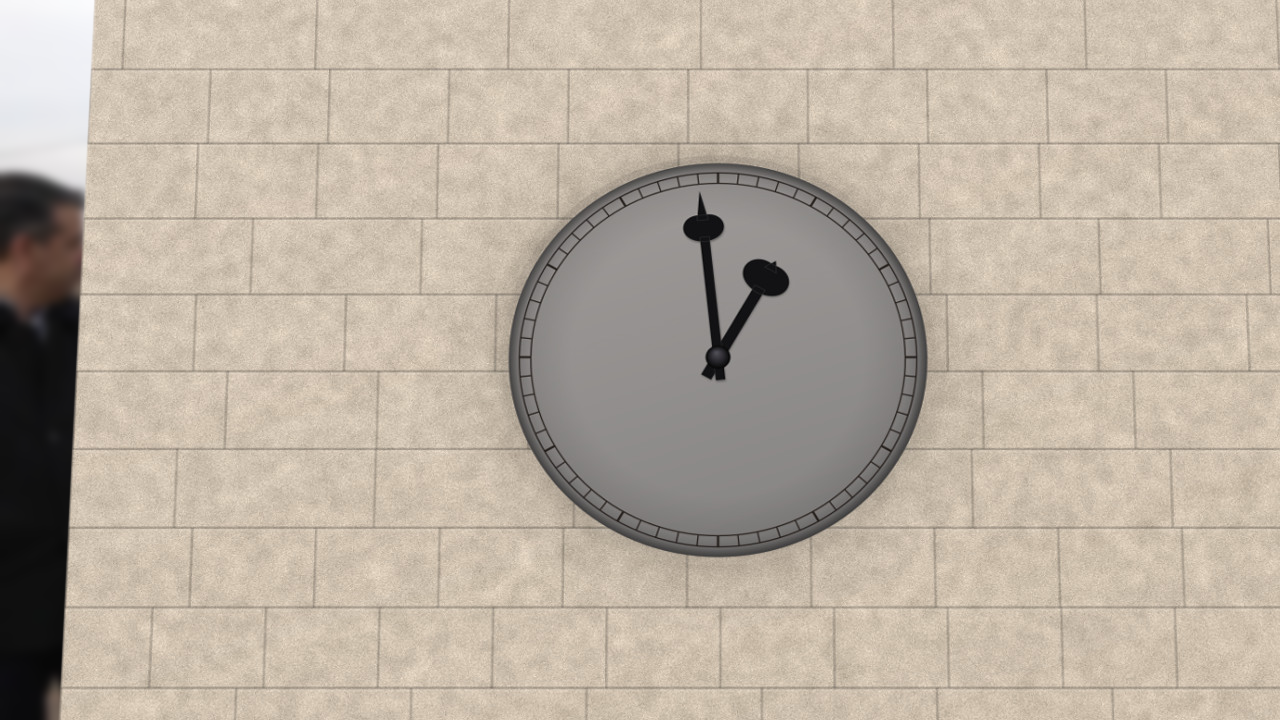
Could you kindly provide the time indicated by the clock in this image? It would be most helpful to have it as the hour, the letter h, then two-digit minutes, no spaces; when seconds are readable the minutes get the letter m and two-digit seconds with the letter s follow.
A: 12h59
